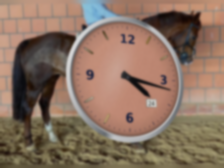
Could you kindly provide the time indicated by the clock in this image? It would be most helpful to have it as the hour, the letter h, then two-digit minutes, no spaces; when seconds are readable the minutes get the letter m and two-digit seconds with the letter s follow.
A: 4h17
